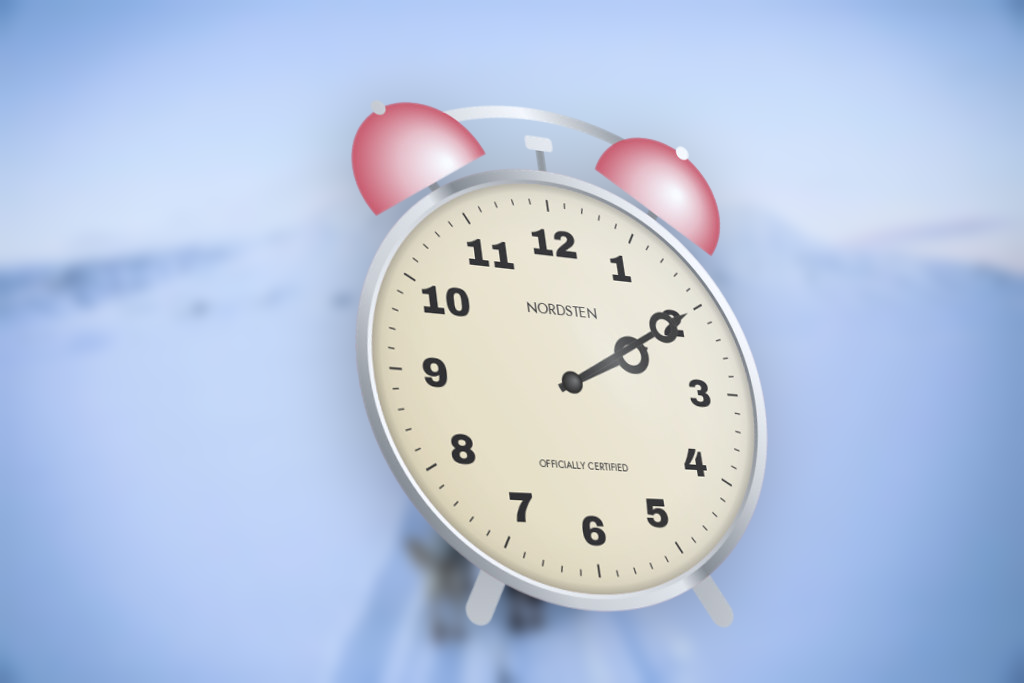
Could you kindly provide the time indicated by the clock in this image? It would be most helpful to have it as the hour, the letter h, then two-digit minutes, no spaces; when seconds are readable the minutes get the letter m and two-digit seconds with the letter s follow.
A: 2h10
